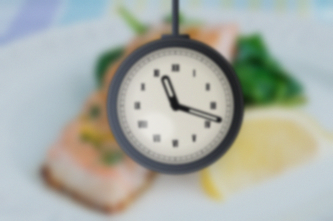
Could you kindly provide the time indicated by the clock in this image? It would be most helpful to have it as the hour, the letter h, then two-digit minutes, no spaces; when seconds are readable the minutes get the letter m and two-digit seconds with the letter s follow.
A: 11h18
